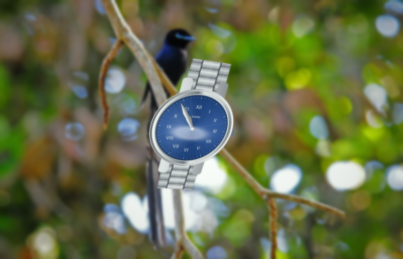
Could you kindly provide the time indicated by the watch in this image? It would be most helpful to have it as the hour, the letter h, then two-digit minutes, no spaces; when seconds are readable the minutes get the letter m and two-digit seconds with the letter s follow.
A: 10h54
